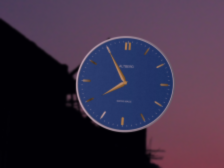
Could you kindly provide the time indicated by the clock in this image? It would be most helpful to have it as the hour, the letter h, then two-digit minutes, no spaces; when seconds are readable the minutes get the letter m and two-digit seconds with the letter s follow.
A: 7h55
